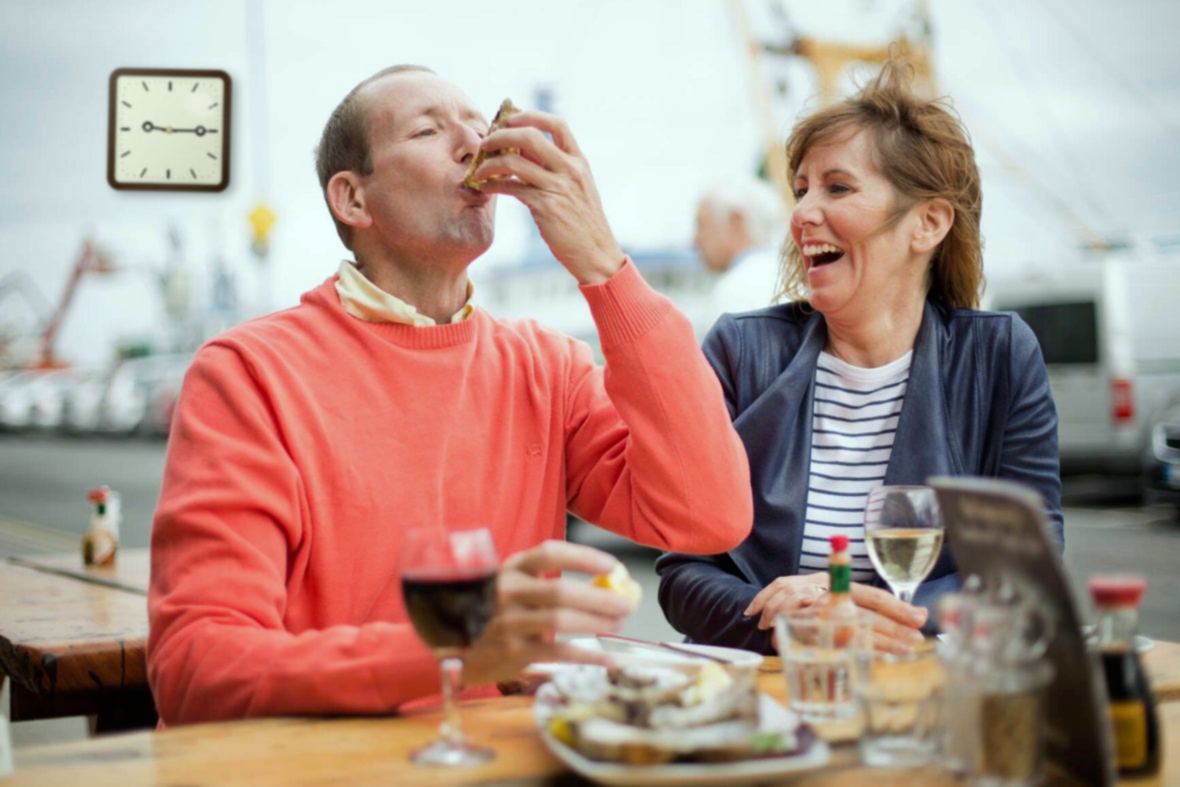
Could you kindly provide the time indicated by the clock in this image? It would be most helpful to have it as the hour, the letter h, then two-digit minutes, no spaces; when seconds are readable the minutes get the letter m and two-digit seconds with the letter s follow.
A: 9h15
